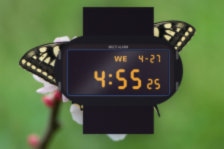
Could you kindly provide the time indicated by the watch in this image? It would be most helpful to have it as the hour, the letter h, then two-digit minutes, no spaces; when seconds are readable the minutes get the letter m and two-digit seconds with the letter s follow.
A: 4h55m25s
